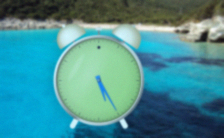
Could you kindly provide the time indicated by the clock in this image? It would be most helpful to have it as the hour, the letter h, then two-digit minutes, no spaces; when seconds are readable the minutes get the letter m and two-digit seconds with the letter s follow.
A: 5h25
